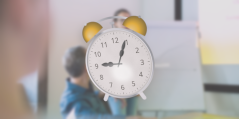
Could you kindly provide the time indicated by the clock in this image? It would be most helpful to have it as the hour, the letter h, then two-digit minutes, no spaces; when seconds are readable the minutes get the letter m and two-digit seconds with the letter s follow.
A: 9h04
